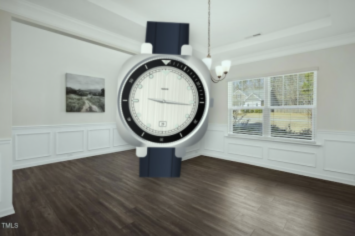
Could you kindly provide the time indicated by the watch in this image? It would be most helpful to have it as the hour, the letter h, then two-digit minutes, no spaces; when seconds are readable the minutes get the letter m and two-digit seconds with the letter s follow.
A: 9h16
